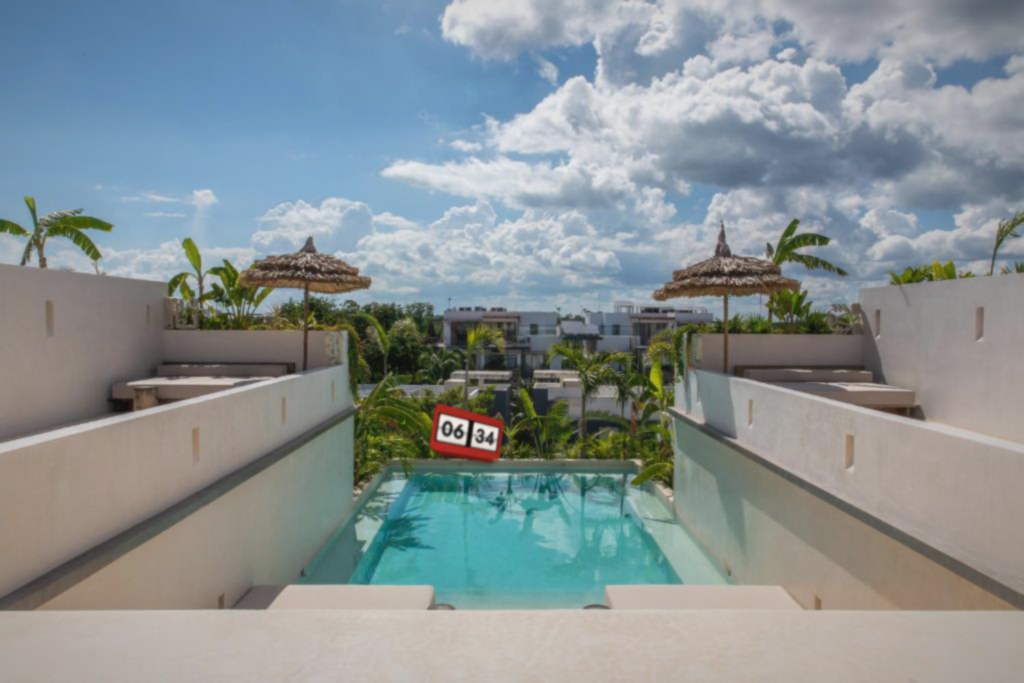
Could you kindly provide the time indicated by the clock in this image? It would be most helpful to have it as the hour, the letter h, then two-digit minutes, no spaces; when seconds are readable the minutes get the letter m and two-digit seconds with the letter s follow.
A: 6h34
